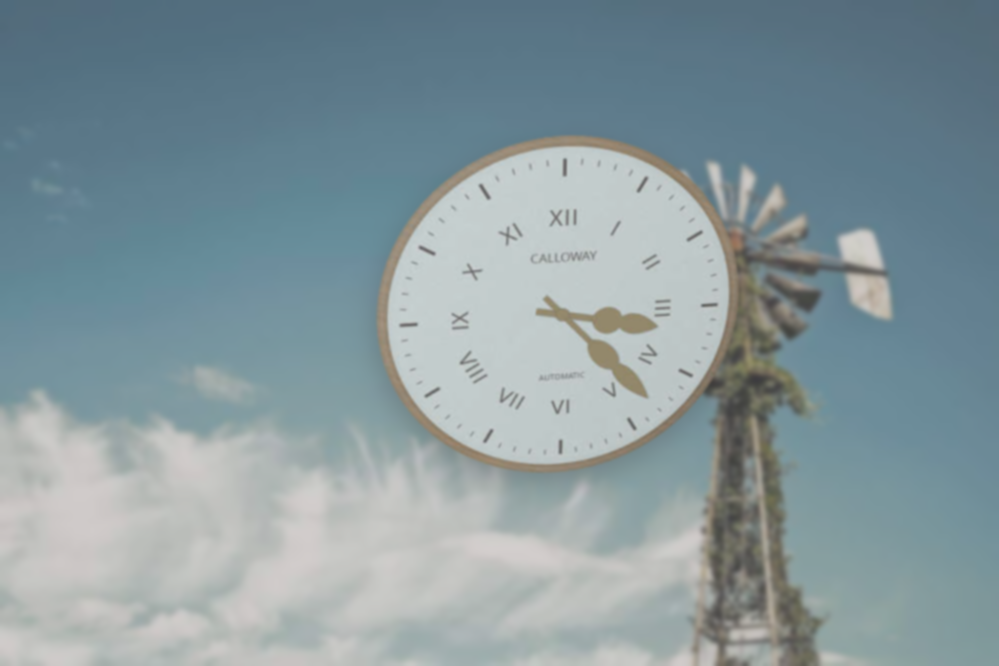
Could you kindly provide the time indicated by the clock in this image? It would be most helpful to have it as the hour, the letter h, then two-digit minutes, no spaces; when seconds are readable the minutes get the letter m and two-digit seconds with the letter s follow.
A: 3h23
